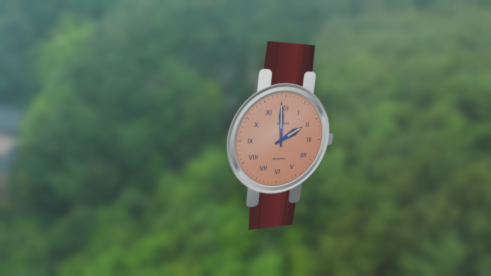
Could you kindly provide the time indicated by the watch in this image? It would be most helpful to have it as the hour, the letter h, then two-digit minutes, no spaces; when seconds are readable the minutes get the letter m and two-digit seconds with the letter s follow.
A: 1h59
